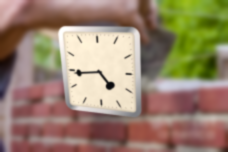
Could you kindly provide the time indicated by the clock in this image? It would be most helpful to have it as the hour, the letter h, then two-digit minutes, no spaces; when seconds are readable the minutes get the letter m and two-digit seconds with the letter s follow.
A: 4h44
